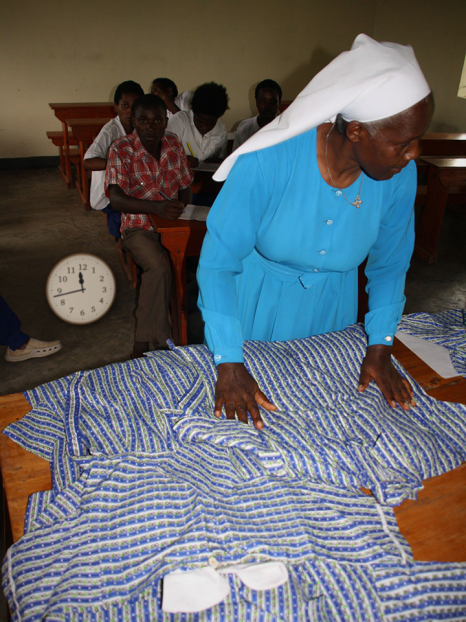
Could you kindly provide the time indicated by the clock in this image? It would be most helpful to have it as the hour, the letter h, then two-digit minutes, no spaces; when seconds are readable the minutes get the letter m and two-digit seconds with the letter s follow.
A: 11h43
